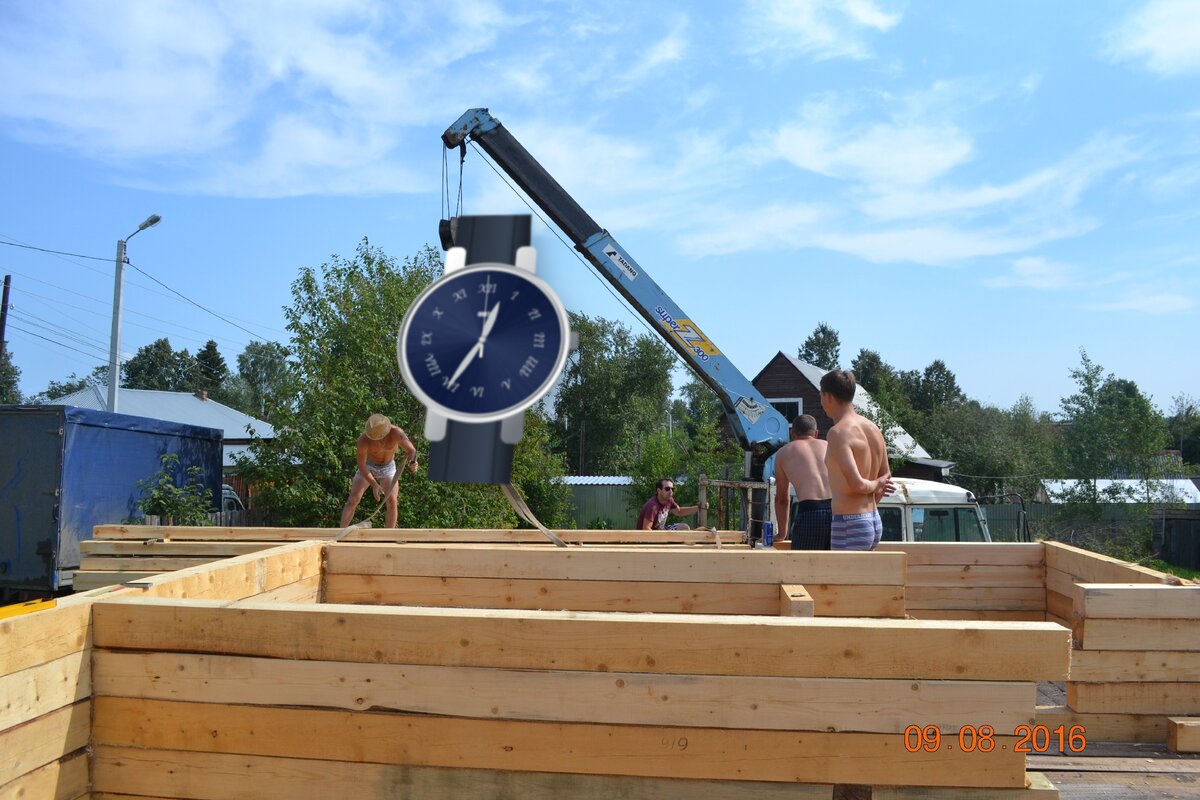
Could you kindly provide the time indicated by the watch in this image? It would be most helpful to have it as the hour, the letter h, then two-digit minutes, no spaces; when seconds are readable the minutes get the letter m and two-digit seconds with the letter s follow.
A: 12h35m00s
